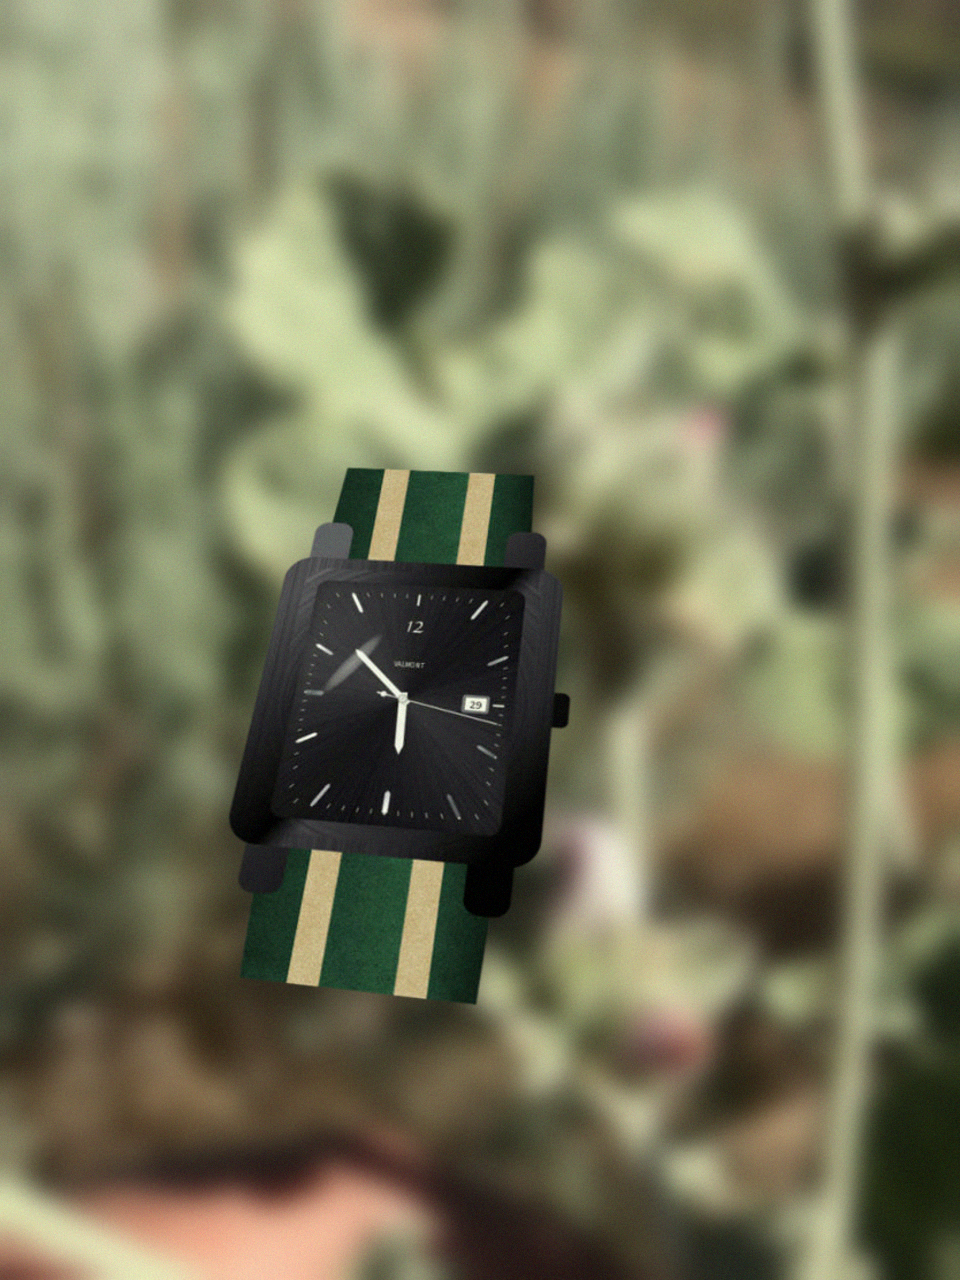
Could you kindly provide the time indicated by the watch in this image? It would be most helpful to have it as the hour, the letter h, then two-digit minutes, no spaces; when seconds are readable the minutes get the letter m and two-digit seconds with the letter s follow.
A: 5h52m17s
